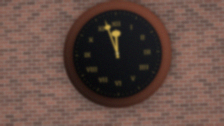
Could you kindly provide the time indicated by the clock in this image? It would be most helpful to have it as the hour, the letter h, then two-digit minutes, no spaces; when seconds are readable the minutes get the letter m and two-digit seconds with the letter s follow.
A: 11h57
